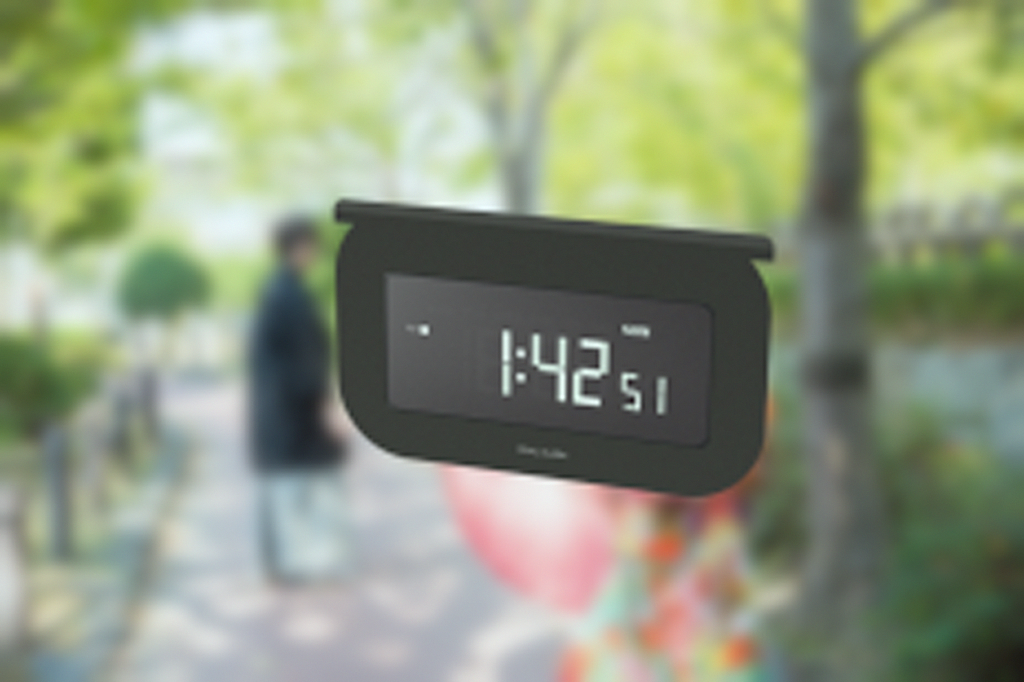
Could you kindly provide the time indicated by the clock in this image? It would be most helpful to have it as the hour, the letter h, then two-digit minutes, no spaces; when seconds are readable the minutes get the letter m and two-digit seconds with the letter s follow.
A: 1h42m51s
